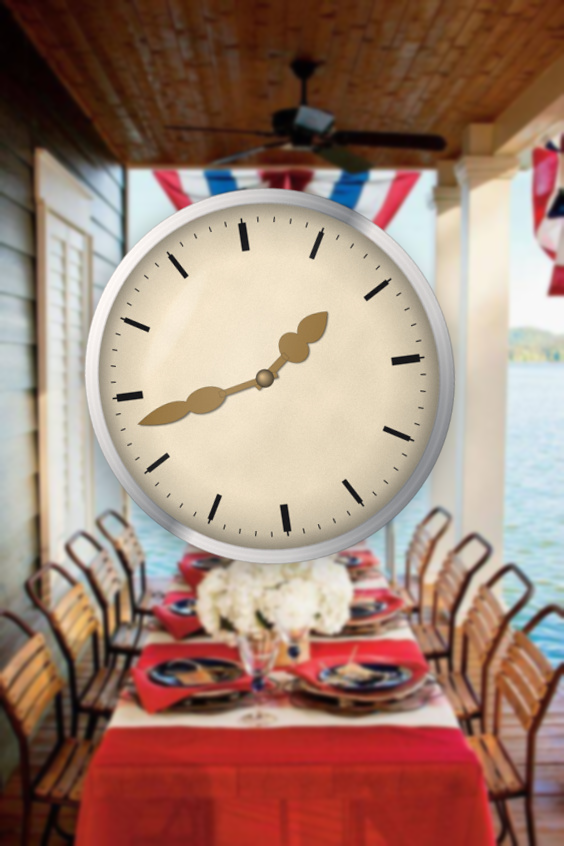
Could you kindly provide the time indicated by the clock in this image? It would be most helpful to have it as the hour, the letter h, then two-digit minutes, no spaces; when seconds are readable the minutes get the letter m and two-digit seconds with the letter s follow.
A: 1h43
